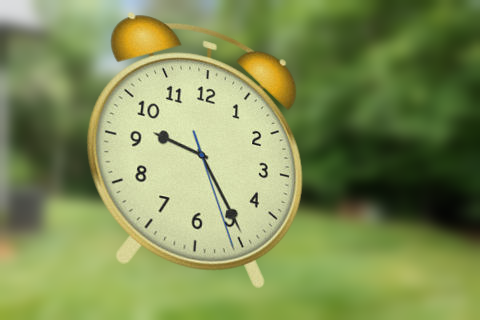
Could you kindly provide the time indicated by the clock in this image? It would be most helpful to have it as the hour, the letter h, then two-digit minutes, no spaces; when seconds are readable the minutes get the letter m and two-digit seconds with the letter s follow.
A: 9h24m26s
